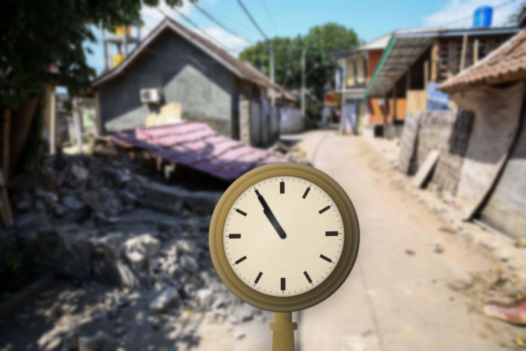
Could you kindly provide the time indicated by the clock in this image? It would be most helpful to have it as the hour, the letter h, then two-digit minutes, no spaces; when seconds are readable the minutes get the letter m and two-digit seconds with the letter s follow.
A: 10h55
